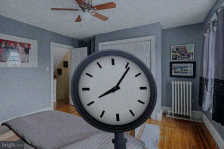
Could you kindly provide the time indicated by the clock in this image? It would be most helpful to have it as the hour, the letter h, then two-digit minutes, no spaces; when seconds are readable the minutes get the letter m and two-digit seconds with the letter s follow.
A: 8h06
